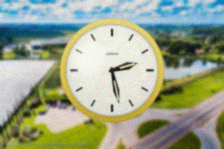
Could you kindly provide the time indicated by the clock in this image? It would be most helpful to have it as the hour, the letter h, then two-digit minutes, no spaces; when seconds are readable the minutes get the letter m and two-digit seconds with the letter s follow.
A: 2h28
